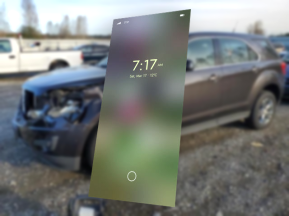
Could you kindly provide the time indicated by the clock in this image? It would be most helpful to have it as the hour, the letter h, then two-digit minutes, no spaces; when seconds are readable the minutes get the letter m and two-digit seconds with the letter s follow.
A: 7h17
